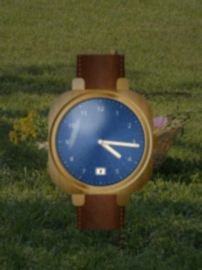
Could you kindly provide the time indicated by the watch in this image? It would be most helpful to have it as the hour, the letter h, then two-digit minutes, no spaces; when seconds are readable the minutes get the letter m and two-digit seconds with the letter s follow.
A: 4h16
